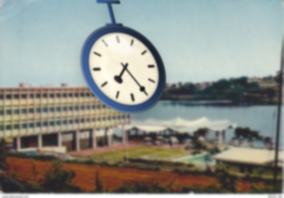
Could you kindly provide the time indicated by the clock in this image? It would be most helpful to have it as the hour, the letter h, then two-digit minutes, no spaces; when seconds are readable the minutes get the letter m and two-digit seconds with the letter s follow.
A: 7h25
